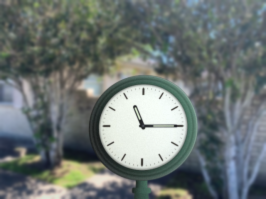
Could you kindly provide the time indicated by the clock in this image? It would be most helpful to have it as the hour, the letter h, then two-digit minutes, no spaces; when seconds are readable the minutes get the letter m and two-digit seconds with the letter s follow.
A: 11h15
